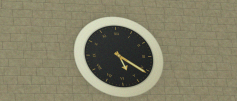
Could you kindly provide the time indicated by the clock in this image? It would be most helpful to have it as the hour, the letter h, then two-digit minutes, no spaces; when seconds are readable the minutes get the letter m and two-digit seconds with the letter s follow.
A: 5h21
